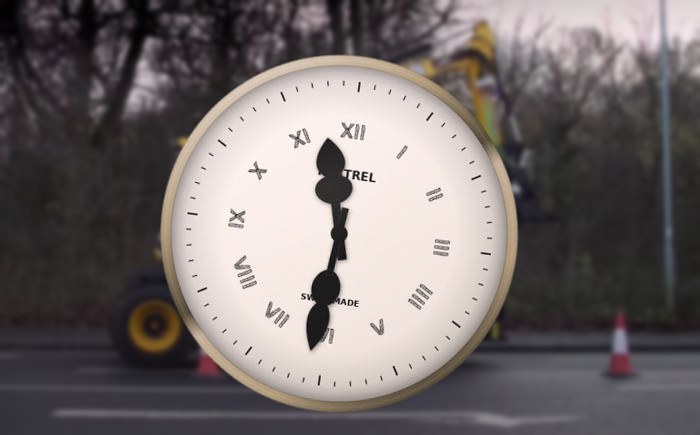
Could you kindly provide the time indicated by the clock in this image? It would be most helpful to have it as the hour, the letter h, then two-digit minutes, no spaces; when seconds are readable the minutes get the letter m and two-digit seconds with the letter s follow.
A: 11h31
